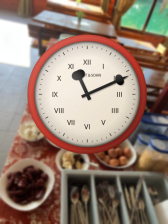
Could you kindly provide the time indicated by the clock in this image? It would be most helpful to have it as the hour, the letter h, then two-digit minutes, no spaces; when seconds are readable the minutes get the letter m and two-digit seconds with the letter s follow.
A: 11h11
